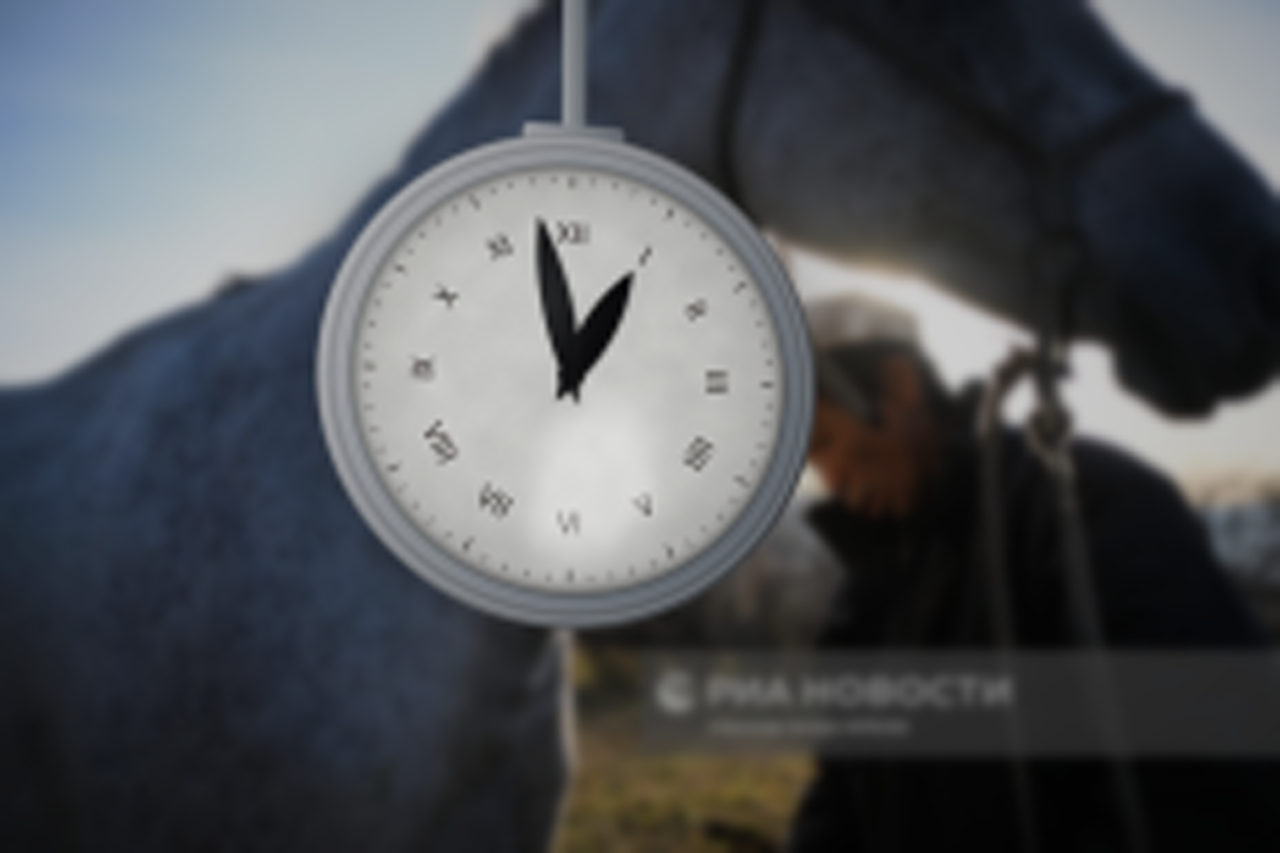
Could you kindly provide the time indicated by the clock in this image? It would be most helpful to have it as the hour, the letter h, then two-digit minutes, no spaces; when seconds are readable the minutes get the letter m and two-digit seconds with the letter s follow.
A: 12h58
